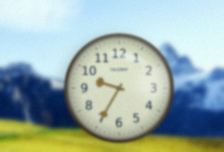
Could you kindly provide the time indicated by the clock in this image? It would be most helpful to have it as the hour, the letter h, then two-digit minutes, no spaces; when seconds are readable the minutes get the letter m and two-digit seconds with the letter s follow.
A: 9h35
